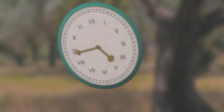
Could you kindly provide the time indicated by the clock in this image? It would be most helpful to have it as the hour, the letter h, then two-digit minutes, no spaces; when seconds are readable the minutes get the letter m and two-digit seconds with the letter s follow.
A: 4h44
